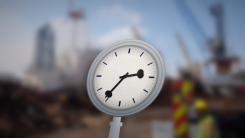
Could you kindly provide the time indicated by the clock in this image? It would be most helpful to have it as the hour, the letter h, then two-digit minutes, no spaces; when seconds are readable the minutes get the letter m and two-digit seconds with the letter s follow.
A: 2h36
